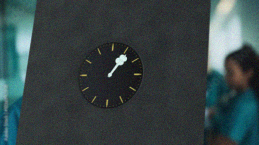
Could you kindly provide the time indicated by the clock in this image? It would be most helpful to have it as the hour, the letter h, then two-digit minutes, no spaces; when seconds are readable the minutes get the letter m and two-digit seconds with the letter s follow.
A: 1h06
